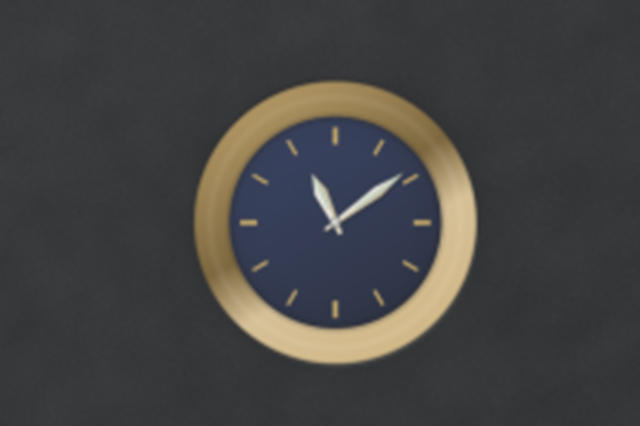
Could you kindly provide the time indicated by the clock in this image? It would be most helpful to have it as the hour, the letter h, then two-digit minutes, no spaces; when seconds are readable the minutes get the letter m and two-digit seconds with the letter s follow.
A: 11h09
